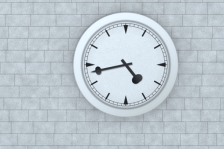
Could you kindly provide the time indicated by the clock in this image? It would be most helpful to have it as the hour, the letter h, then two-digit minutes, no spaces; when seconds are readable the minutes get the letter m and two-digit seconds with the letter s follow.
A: 4h43
